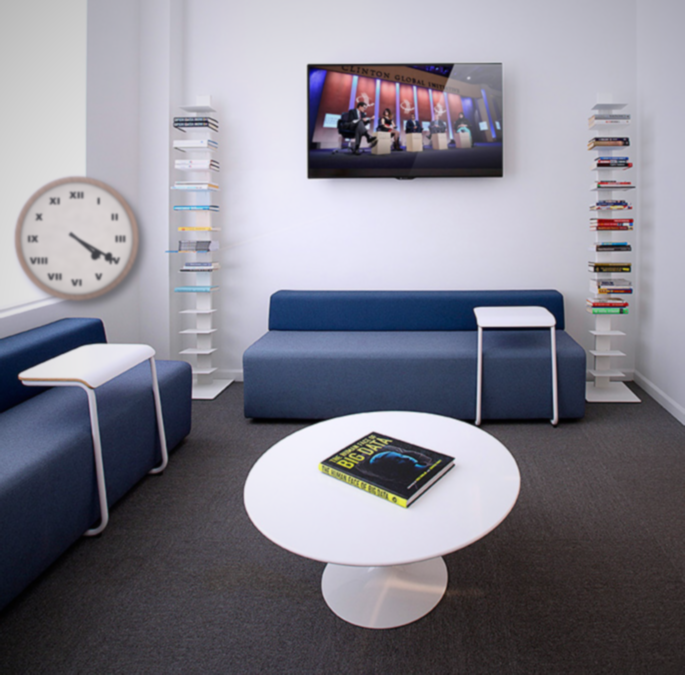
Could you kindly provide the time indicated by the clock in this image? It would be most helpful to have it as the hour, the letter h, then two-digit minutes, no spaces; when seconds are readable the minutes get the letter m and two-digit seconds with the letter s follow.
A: 4h20
